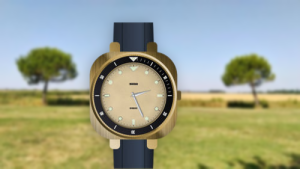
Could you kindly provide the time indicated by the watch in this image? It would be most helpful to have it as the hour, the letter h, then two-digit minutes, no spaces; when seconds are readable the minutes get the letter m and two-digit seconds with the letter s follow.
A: 2h26
